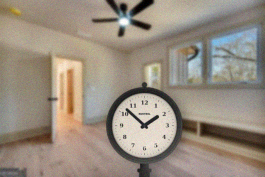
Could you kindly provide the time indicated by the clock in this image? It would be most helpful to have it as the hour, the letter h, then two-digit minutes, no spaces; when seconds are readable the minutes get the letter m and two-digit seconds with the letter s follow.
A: 1h52
